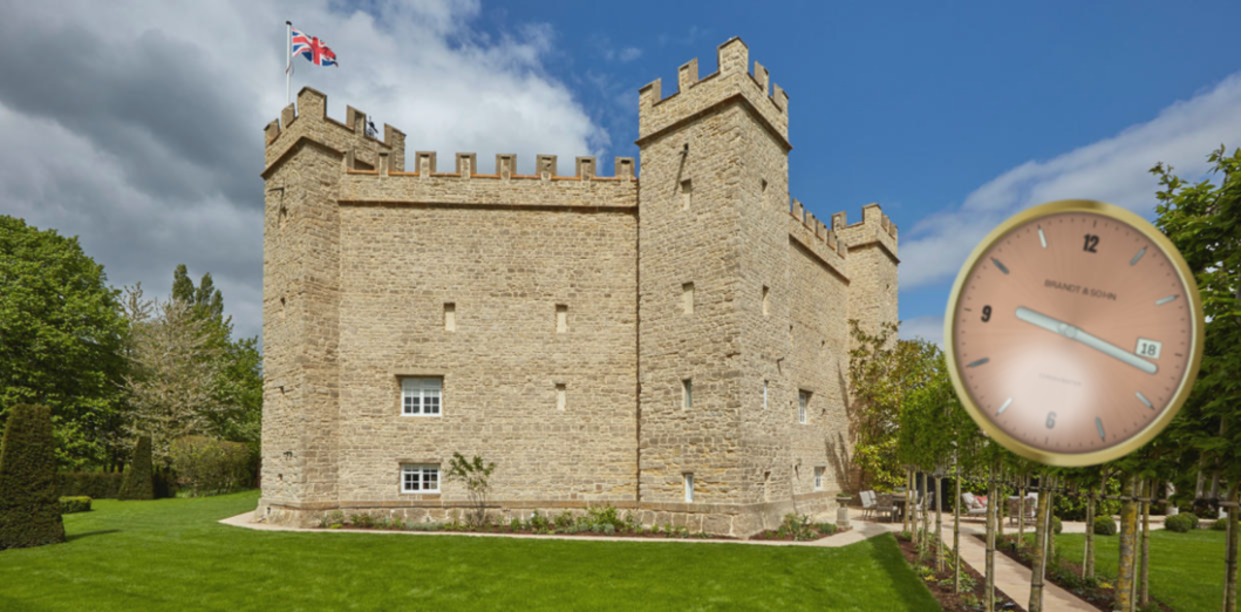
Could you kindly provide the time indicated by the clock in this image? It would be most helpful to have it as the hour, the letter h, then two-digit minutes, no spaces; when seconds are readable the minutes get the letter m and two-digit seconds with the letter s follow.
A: 9h17
